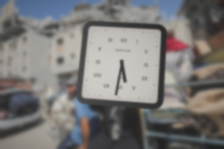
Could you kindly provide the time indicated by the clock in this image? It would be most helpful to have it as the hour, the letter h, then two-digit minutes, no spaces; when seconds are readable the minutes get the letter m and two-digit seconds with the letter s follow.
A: 5h31
